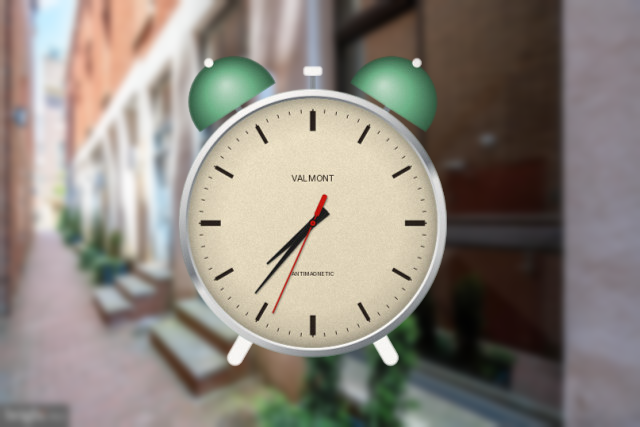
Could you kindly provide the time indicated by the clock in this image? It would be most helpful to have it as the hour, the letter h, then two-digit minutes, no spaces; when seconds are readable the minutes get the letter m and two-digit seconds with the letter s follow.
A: 7h36m34s
